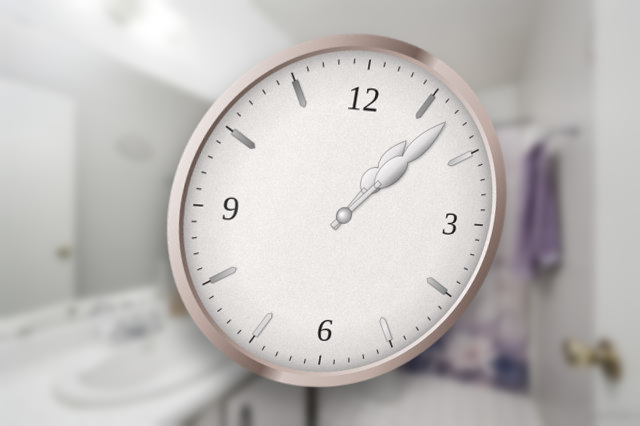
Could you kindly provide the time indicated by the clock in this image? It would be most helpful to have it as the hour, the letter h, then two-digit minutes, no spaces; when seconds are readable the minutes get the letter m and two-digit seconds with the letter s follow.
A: 1h07
